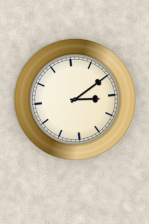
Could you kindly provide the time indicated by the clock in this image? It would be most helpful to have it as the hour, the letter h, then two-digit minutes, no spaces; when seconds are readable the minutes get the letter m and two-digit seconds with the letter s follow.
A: 3h10
